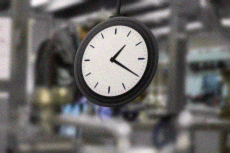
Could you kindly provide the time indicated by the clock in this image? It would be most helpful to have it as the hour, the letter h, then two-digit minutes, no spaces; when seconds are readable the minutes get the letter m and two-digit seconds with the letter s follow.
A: 1h20
